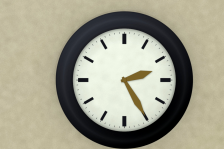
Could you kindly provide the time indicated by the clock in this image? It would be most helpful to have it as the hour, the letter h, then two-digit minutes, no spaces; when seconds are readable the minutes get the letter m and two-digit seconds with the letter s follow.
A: 2h25
